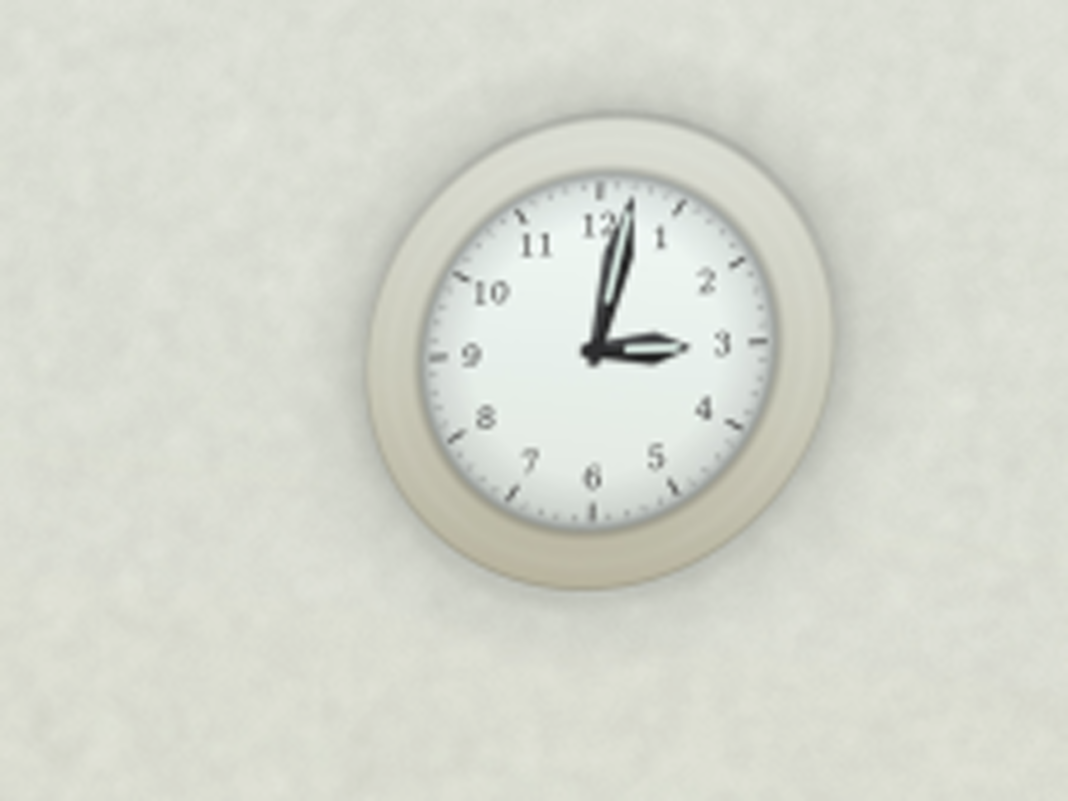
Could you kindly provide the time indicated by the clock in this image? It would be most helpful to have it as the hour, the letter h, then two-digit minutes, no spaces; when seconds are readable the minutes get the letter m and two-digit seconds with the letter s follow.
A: 3h02
